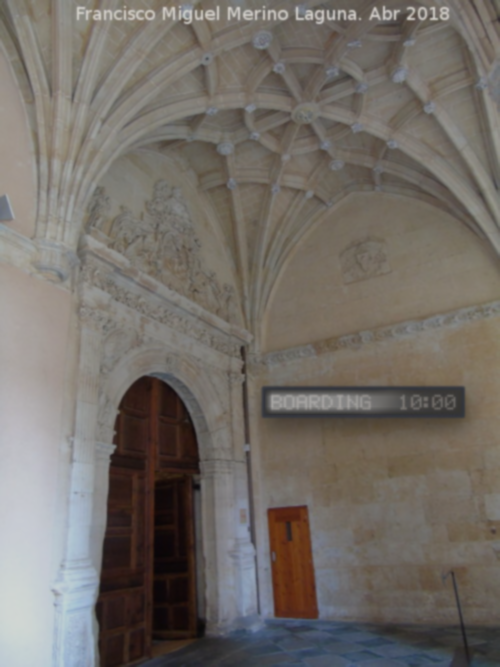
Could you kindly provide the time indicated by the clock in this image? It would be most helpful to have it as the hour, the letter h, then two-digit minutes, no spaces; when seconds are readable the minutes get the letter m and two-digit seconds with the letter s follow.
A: 10h00
